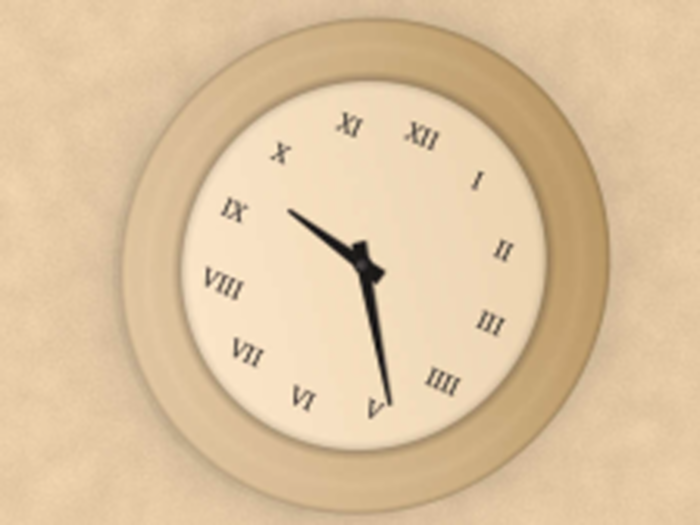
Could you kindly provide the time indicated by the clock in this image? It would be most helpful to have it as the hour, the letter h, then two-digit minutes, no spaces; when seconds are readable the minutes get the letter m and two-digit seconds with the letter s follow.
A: 9h24
